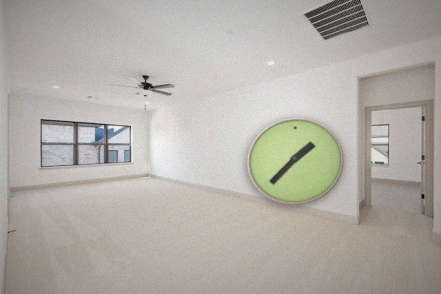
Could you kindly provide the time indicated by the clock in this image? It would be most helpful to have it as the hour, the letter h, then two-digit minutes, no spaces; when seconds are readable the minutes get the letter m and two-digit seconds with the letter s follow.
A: 1h37
